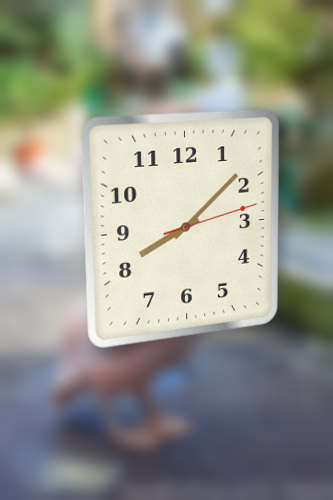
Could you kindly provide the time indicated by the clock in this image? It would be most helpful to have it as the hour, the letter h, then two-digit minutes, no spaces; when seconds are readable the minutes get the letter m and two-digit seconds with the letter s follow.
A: 8h08m13s
